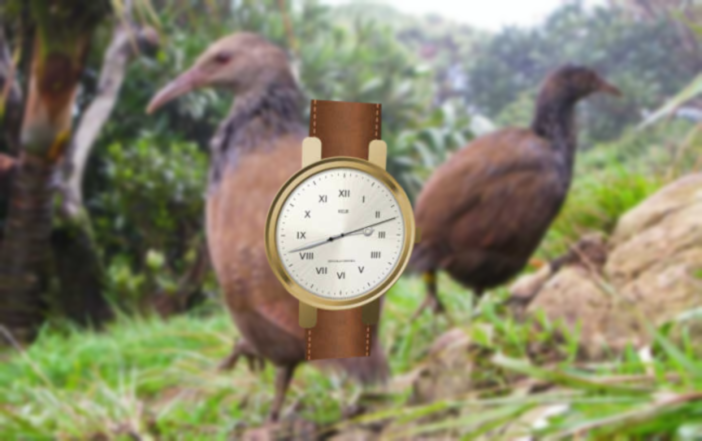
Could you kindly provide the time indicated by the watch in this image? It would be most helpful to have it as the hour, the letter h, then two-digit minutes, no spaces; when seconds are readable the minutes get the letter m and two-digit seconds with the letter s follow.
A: 2h42m12s
